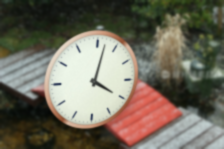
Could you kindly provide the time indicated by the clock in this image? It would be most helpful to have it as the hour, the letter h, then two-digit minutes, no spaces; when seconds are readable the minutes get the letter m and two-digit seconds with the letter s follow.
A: 4h02
